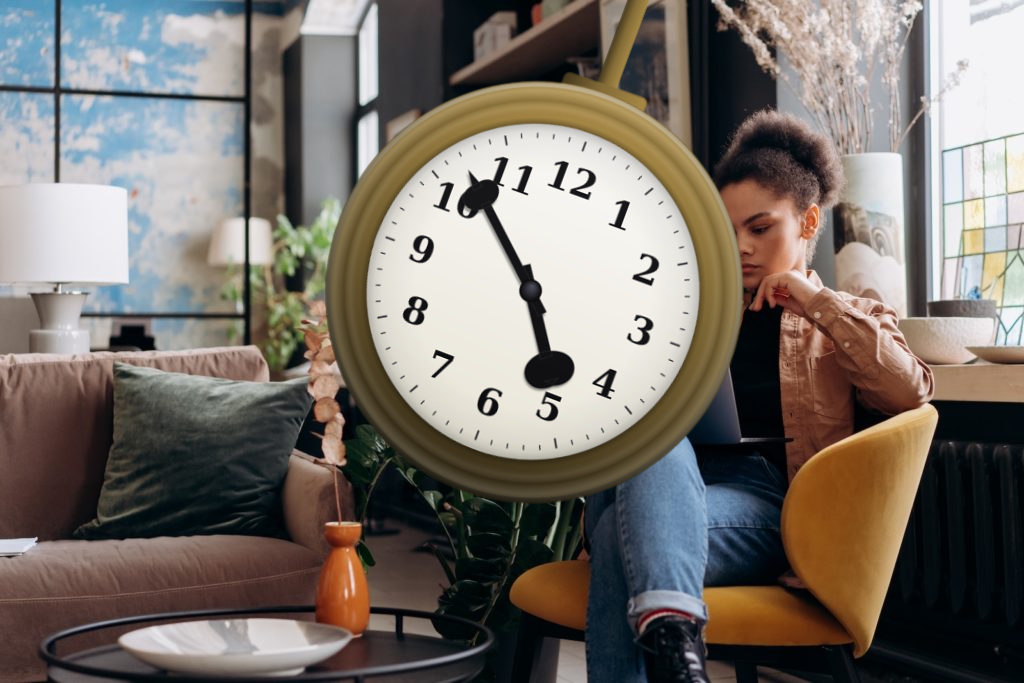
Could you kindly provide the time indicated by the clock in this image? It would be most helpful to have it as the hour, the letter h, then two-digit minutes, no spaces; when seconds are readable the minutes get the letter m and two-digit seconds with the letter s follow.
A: 4h52
